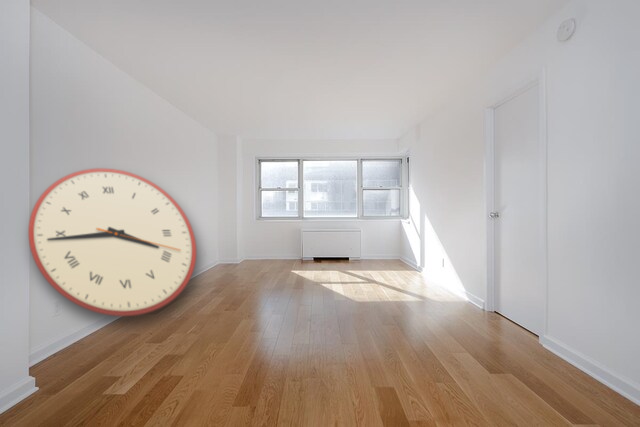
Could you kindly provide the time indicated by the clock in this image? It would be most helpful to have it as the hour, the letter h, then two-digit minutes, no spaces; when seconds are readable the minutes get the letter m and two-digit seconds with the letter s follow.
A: 3h44m18s
